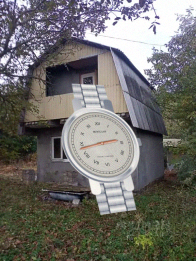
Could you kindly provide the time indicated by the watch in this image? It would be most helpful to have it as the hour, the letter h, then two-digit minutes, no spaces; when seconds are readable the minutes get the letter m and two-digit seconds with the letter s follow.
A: 2h43
